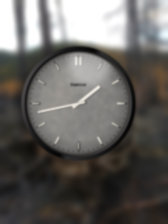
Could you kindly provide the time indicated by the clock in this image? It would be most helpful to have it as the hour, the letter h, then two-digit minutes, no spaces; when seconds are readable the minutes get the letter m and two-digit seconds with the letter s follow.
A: 1h43
